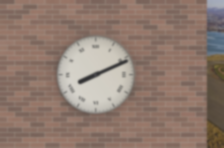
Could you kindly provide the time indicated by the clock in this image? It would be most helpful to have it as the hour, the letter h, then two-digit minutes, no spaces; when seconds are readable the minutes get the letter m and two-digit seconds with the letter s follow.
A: 8h11
